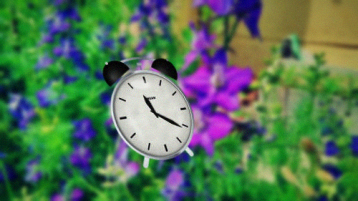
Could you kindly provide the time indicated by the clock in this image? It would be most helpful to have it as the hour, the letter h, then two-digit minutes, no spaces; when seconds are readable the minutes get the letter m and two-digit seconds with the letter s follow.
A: 11h21
